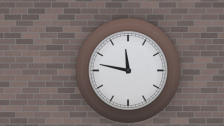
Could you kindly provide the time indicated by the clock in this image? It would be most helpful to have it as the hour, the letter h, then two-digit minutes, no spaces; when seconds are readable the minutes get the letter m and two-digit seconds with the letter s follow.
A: 11h47
